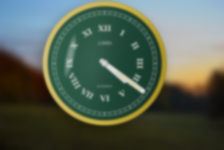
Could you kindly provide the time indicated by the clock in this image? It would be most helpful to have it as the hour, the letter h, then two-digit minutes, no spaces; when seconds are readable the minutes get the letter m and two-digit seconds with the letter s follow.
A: 4h21
